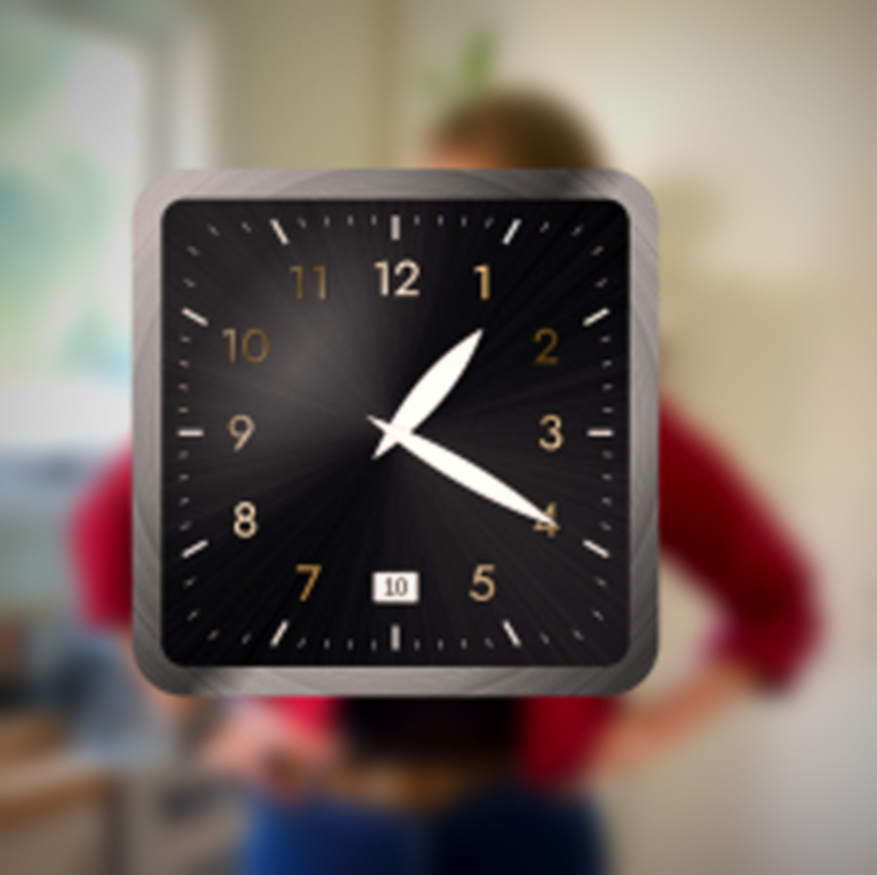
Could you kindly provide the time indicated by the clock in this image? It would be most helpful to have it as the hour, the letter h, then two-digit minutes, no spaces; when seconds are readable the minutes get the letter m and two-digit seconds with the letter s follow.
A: 1h20
